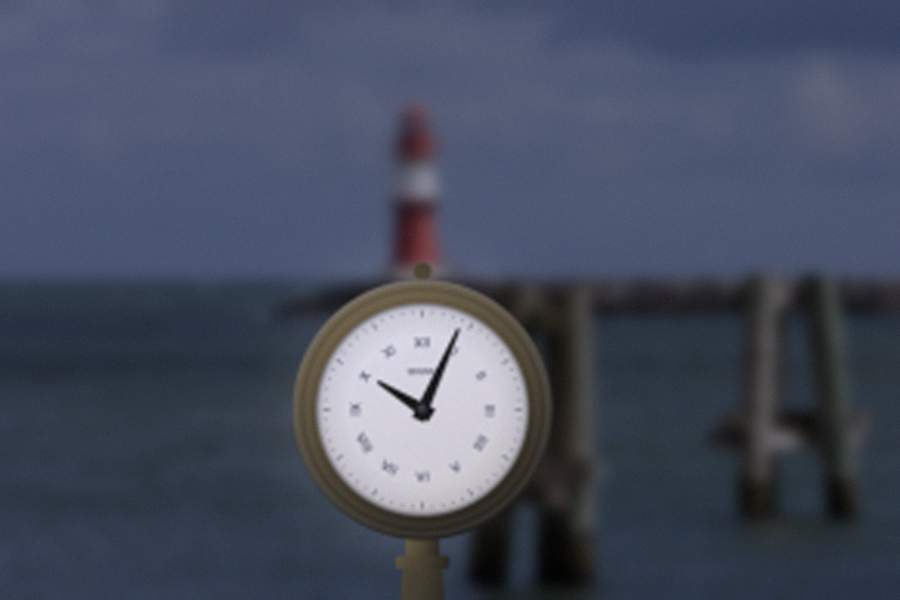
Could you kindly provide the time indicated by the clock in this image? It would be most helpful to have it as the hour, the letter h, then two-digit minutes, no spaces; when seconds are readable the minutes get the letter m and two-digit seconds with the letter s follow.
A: 10h04
